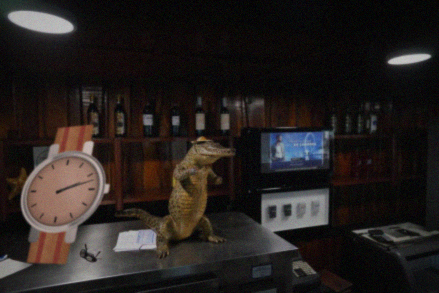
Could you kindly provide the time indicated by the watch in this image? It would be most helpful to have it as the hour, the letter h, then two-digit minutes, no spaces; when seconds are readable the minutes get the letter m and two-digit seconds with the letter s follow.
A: 2h12
